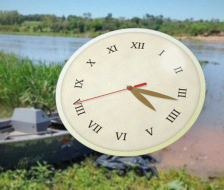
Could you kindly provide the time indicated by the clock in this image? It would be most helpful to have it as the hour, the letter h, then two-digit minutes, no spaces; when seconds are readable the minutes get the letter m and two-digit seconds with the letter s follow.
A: 4h16m41s
